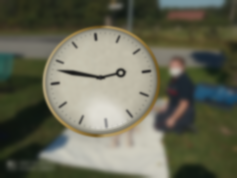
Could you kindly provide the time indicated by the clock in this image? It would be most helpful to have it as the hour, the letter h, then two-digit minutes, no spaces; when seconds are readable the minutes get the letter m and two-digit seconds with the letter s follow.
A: 2h48
